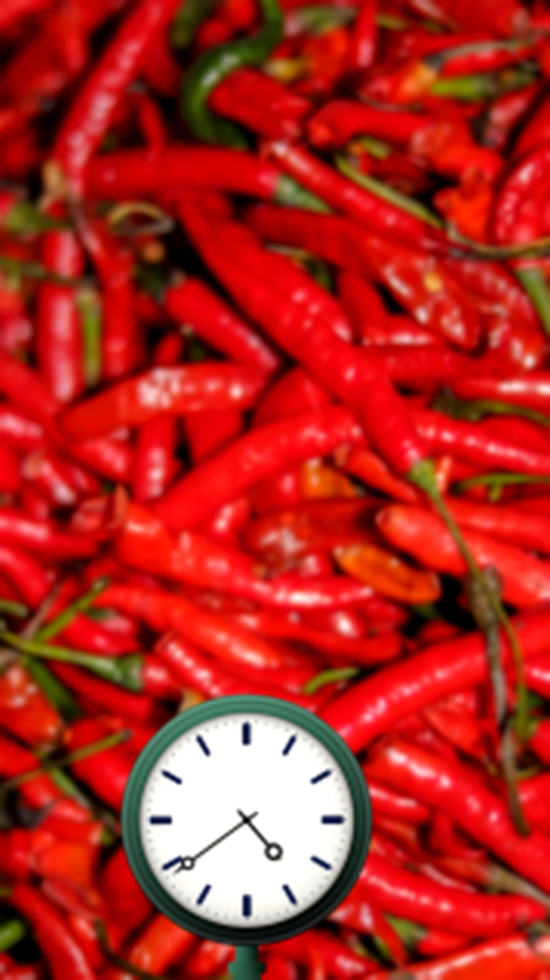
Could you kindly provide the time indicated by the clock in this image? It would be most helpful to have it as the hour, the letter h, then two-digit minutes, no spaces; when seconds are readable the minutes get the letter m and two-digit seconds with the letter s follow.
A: 4h39
